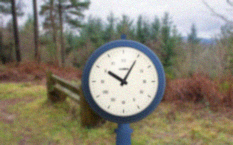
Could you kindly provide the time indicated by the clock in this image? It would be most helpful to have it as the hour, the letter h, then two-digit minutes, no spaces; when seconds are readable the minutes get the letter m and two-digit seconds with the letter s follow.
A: 10h05
